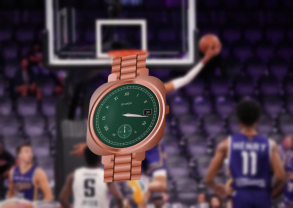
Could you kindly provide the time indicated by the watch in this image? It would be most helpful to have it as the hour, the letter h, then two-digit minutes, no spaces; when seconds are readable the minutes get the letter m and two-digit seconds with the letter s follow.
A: 3h17
